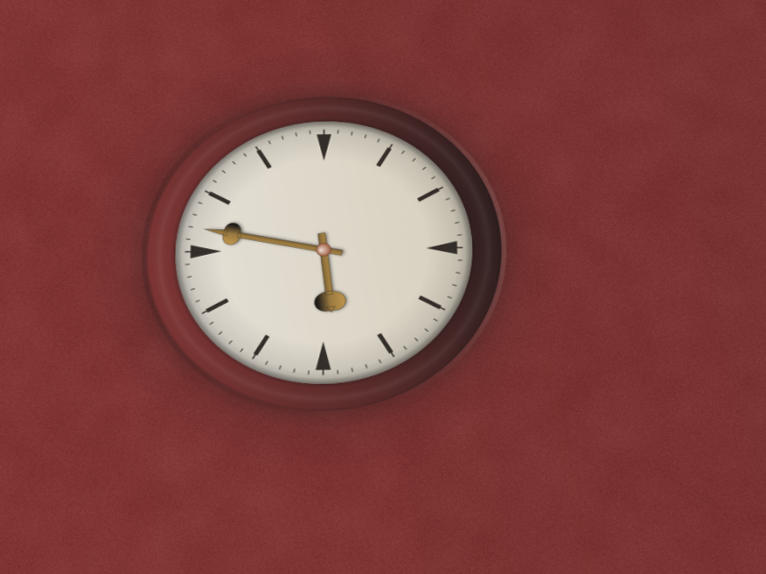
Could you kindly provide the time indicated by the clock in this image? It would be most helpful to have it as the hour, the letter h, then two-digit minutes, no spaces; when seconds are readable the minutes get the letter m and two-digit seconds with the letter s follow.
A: 5h47
